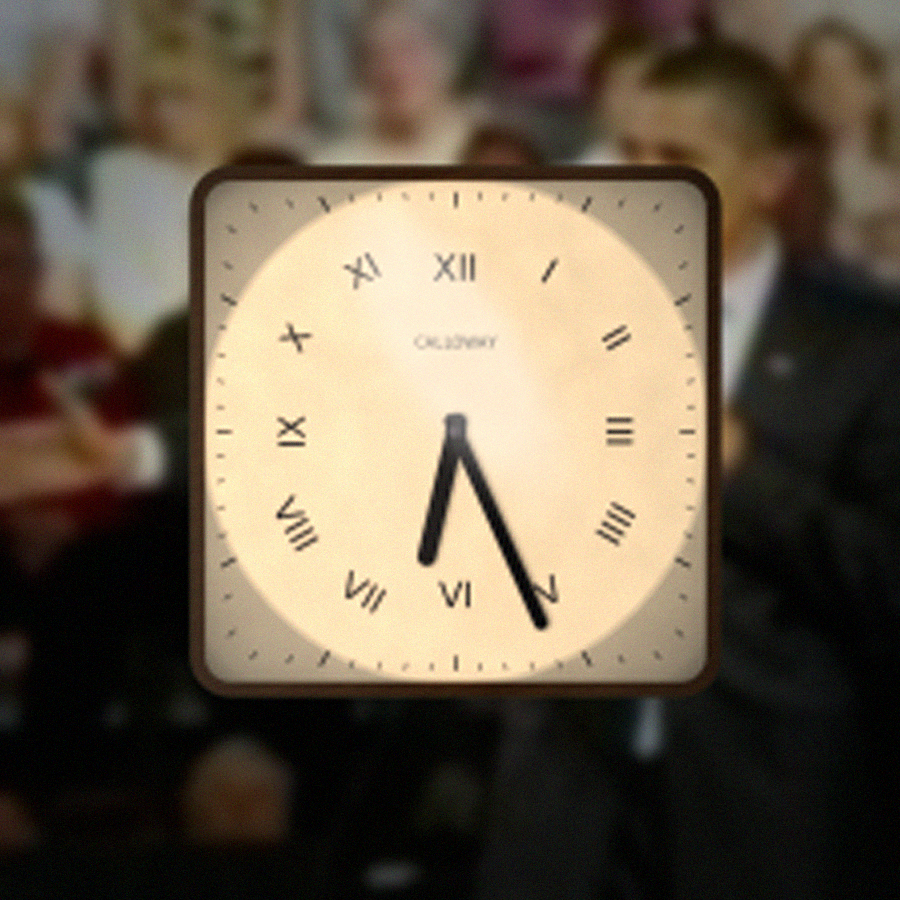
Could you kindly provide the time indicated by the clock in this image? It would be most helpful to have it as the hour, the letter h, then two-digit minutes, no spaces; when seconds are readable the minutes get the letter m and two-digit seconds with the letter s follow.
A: 6h26
